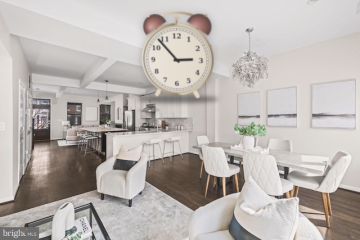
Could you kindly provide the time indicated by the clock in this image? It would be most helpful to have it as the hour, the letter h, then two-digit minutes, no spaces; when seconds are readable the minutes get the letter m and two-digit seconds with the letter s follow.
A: 2h53
